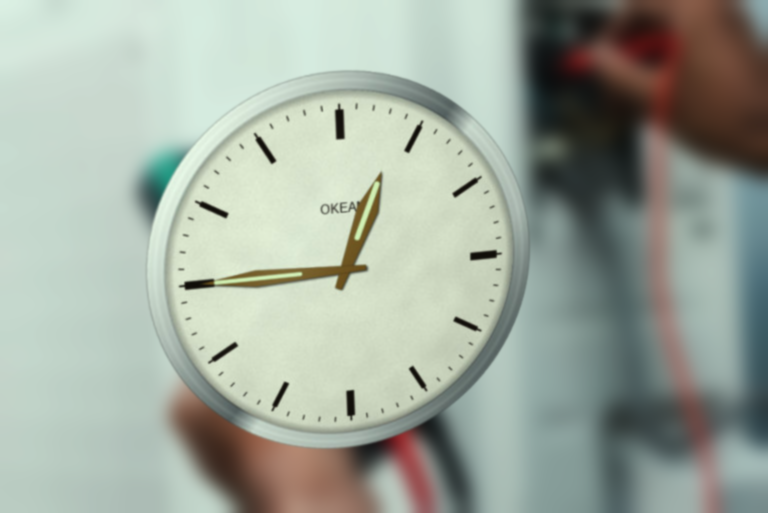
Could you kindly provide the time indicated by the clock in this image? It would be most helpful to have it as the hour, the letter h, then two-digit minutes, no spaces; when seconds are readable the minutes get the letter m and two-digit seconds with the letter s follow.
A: 12h45
